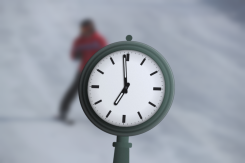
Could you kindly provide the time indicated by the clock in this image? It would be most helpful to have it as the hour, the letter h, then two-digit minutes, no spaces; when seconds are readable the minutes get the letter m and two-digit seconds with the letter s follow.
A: 6h59
